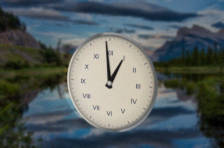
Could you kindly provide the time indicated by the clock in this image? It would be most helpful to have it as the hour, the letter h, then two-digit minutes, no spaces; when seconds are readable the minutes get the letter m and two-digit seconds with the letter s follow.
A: 12h59
